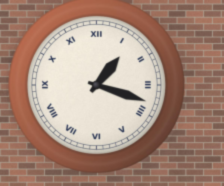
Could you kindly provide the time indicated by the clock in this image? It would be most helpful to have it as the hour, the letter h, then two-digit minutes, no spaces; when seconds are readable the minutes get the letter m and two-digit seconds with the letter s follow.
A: 1h18
